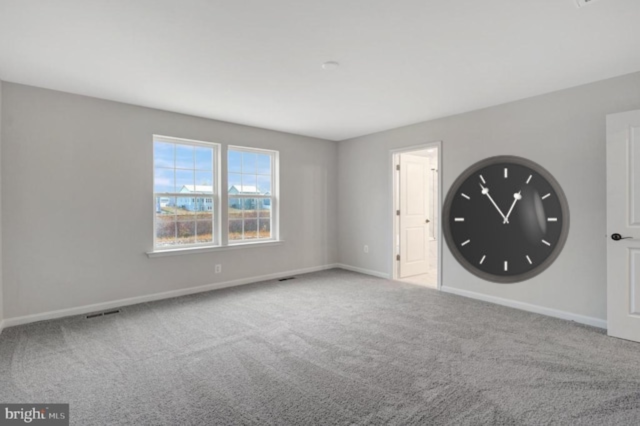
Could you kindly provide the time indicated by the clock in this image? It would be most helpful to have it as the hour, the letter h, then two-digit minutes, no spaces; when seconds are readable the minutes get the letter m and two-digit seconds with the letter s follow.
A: 12h54
